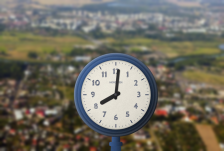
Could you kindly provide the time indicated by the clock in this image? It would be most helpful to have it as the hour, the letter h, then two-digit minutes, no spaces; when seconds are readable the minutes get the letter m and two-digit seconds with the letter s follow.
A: 8h01
